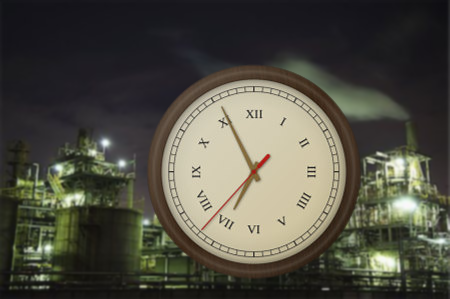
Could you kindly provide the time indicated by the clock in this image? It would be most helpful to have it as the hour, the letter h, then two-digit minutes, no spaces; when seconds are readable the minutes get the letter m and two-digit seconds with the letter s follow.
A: 6h55m37s
